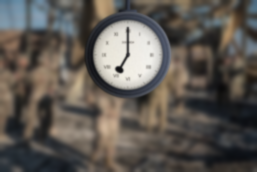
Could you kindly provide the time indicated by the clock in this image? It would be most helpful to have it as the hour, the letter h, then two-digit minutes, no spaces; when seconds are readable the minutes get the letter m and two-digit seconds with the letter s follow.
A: 7h00
